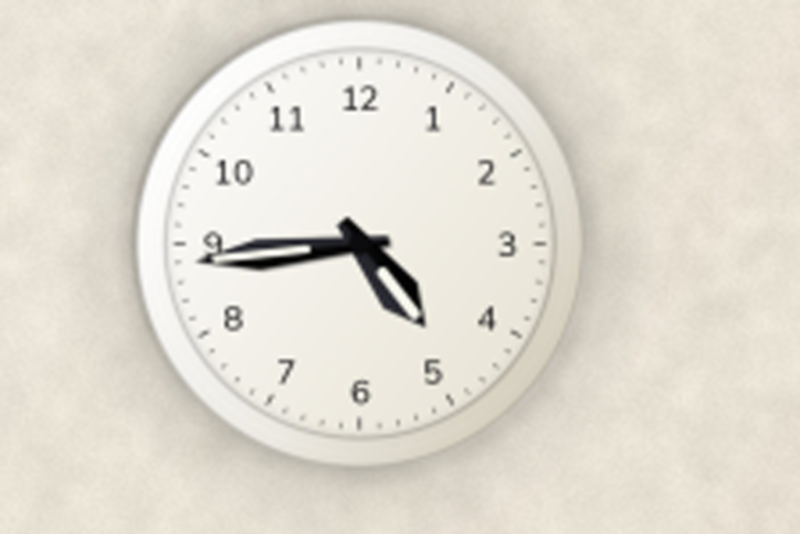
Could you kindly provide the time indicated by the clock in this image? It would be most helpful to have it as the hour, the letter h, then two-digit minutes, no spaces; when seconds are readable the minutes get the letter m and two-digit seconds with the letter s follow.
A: 4h44
